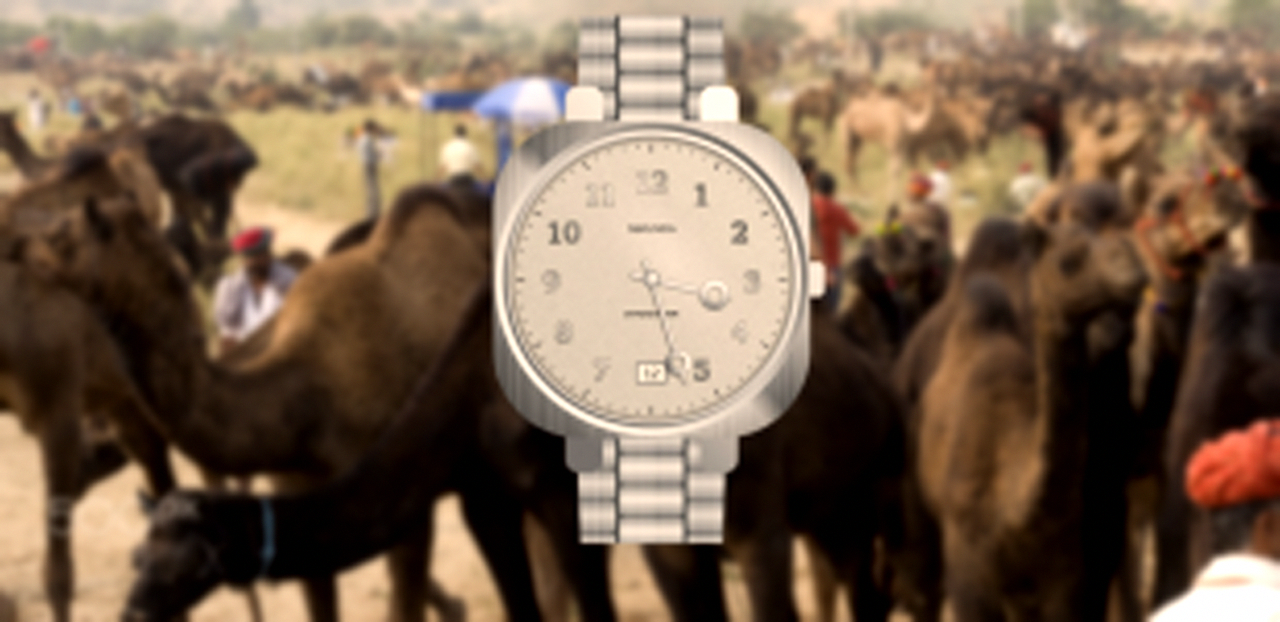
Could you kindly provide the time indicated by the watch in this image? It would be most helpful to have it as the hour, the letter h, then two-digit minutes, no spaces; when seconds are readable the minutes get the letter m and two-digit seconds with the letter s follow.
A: 3h27
